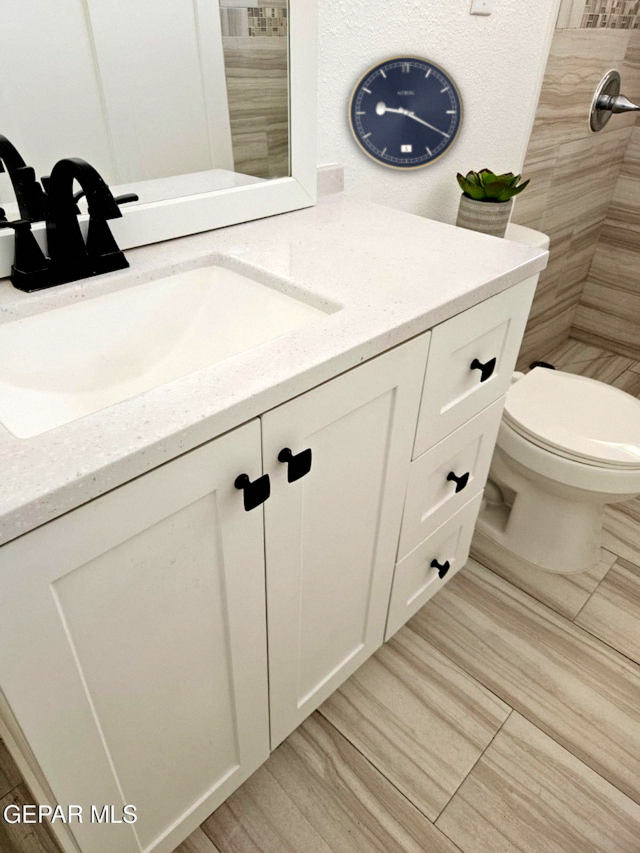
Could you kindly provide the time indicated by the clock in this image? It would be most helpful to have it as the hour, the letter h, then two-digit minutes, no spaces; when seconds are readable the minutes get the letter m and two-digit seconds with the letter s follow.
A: 9h20
